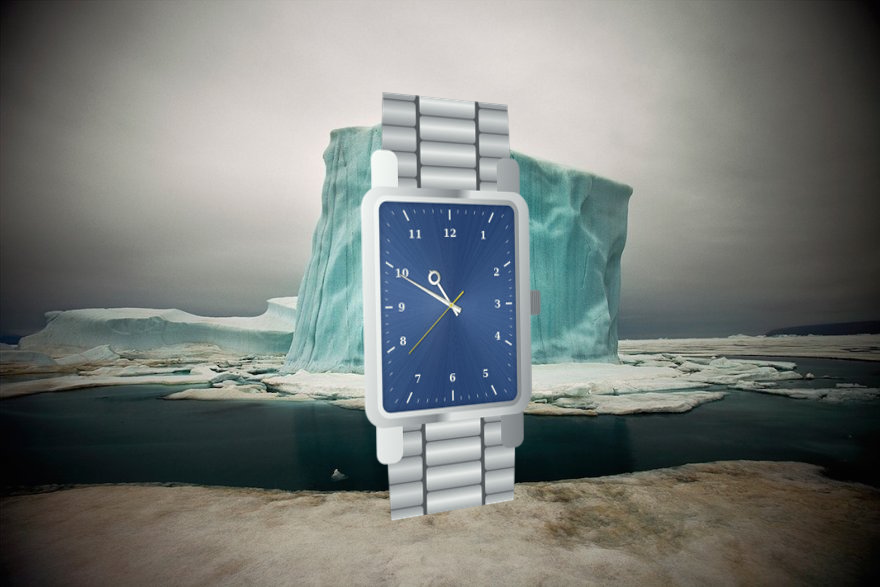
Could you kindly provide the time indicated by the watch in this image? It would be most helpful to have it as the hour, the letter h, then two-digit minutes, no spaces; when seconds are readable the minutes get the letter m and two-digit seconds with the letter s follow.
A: 10h49m38s
